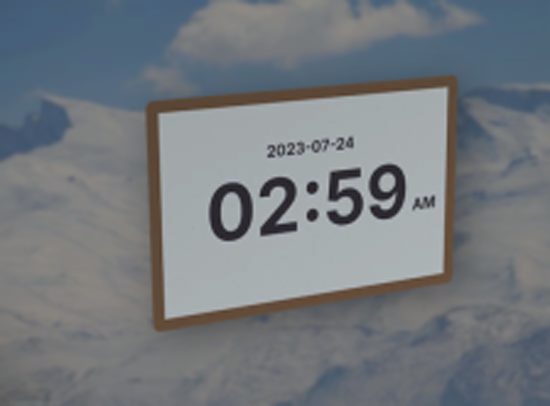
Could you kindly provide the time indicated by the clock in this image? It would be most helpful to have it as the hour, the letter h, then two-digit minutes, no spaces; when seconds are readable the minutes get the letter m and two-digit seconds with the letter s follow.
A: 2h59
